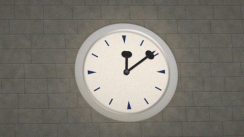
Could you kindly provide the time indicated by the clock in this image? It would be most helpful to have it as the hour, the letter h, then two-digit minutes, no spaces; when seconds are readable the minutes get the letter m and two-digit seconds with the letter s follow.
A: 12h09
